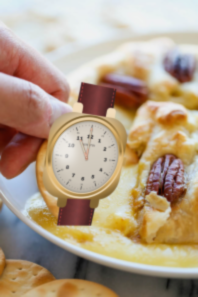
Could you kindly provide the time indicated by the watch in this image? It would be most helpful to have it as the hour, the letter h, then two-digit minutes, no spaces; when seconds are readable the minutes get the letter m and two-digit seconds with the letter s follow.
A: 11h00
